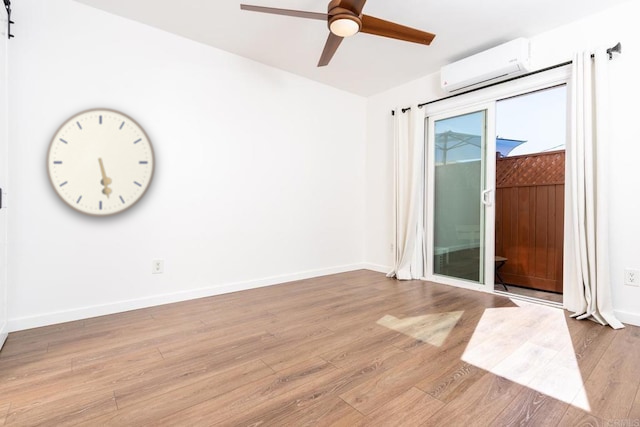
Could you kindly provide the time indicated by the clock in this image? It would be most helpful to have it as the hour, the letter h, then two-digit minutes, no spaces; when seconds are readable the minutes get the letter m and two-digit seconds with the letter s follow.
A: 5h28
